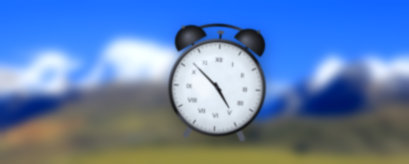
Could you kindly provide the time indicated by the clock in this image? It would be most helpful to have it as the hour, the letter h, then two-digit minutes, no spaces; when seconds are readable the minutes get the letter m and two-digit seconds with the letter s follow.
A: 4h52
